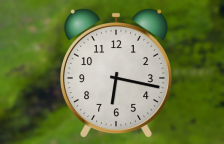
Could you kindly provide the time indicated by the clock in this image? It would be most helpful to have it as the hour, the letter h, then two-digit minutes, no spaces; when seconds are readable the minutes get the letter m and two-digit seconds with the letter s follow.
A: 6h17
